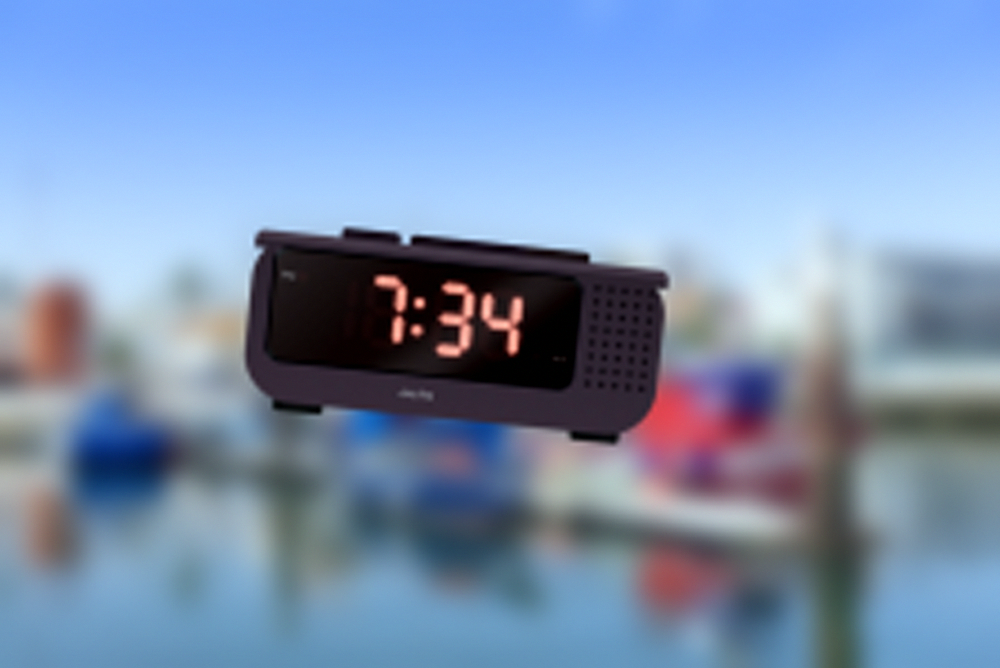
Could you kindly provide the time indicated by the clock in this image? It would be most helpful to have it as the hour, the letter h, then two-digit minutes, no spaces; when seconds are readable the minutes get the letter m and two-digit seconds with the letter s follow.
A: 7h34
